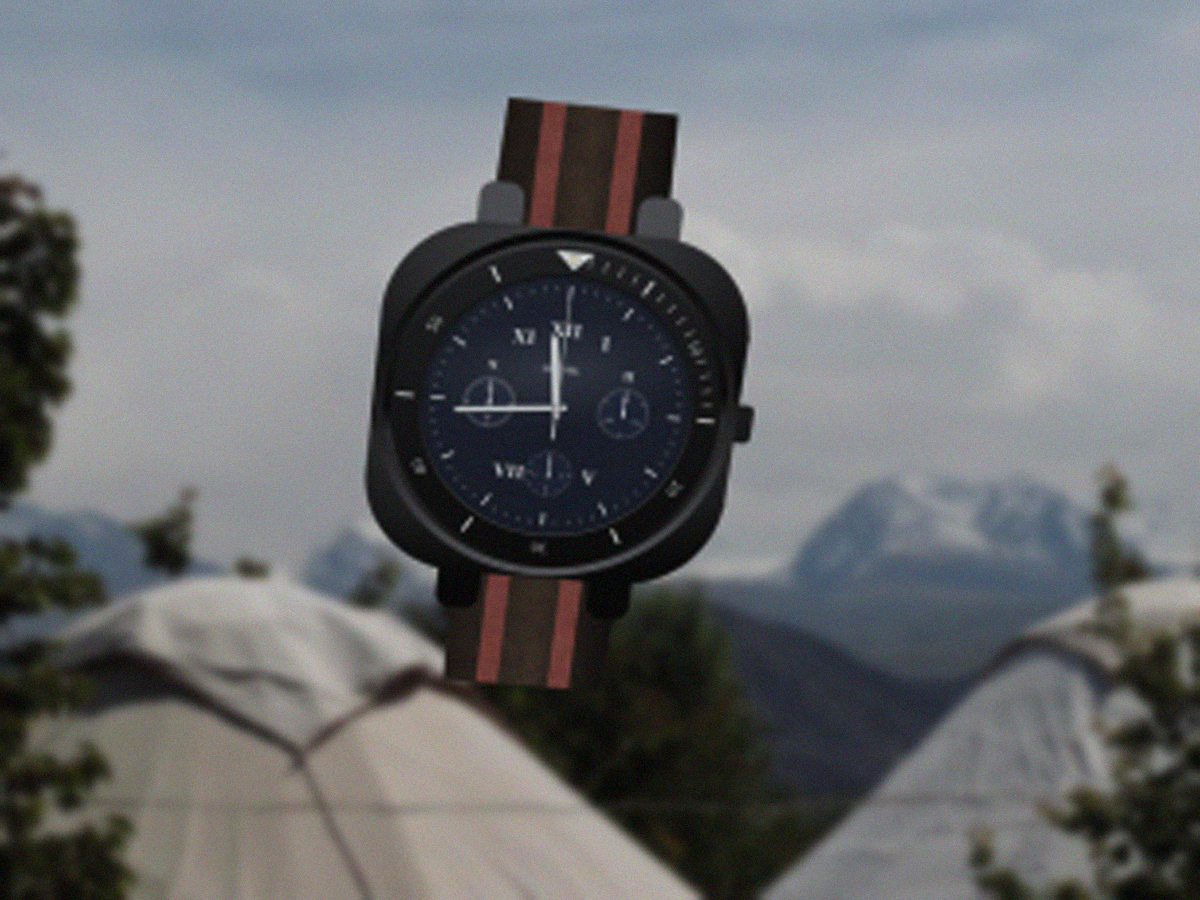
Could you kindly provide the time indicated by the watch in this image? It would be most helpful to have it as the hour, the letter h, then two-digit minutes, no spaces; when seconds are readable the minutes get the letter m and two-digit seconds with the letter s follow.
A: 11h44
